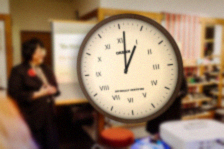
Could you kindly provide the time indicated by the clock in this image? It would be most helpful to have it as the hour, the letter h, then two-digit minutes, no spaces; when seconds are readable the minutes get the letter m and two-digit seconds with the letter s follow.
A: 1h01
